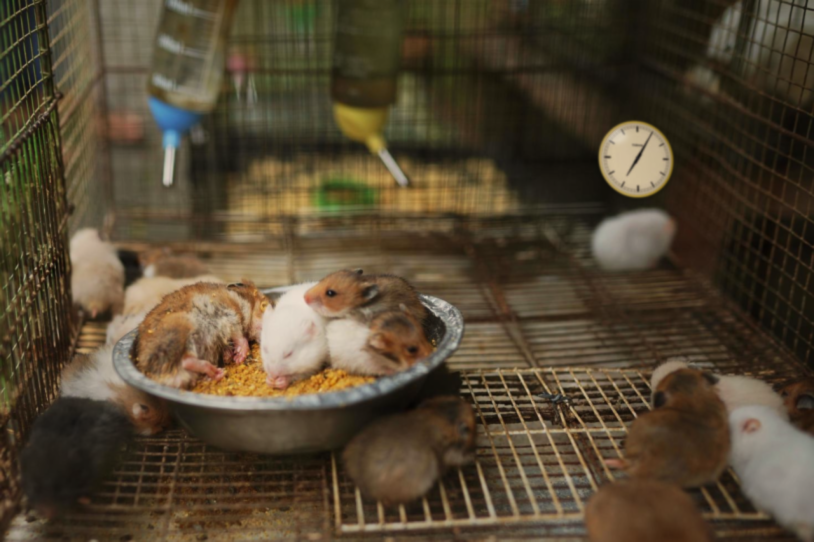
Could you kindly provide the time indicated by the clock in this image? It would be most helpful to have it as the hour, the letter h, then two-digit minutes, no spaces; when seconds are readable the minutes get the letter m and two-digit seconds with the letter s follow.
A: 7h05
